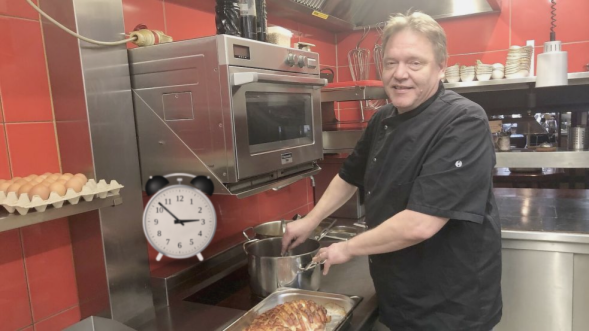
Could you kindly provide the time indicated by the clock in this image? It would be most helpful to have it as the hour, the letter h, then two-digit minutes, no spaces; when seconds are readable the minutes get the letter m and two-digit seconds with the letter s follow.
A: 2h52
